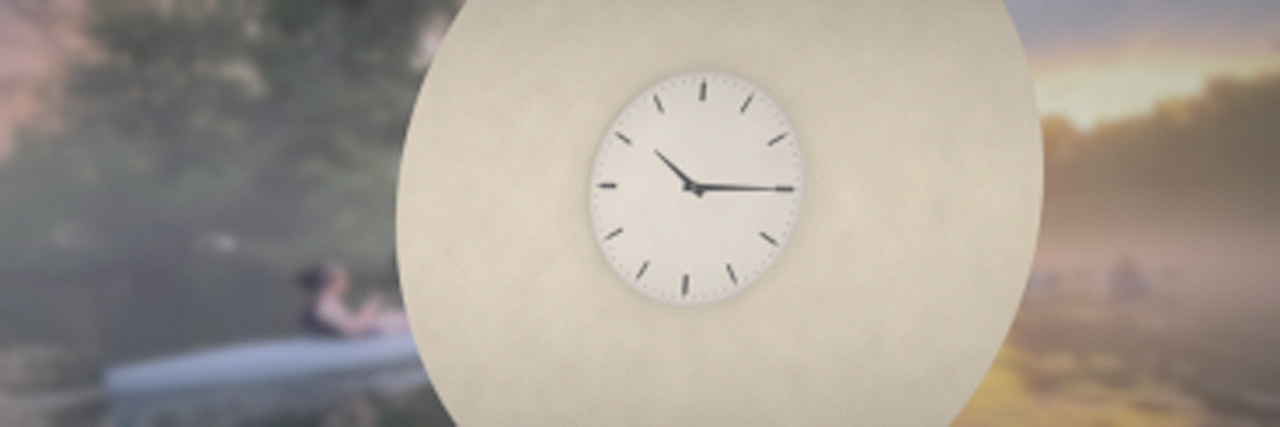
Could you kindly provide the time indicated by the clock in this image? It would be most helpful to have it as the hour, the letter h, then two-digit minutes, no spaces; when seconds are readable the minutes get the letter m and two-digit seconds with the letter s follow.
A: 10h15
